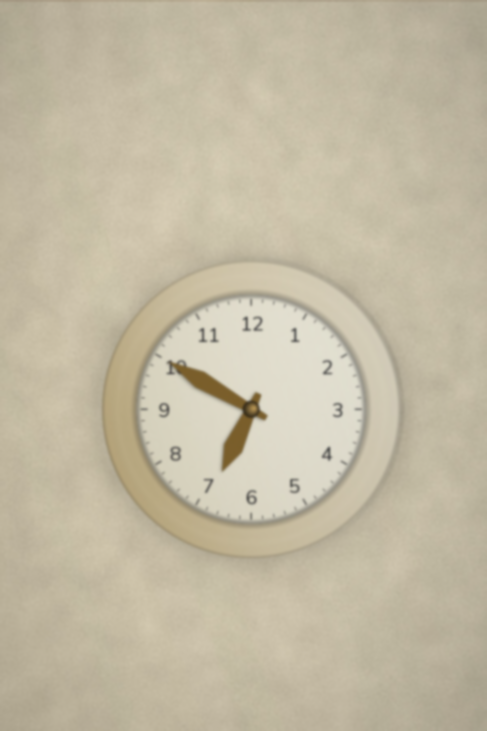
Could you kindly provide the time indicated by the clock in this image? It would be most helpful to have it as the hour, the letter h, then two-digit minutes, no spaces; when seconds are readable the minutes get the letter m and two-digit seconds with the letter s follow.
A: 6h50
